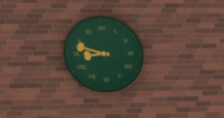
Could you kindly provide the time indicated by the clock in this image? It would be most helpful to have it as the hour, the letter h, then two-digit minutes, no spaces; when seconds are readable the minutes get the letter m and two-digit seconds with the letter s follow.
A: 8h48
